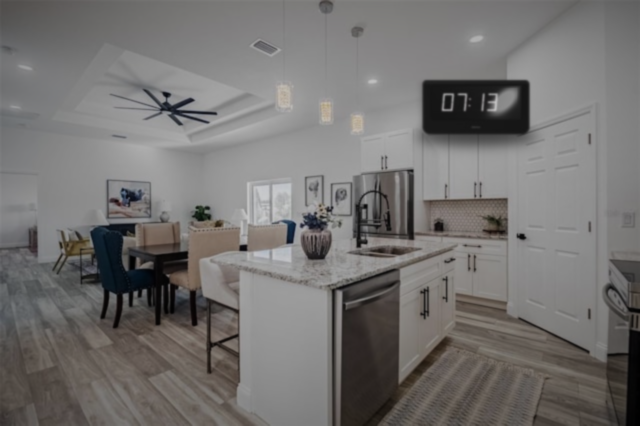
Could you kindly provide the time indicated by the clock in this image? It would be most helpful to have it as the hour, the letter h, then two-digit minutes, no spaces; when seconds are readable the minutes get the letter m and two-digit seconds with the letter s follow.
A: 7h13
